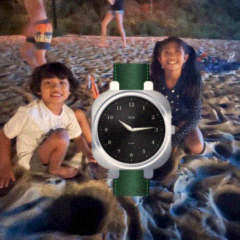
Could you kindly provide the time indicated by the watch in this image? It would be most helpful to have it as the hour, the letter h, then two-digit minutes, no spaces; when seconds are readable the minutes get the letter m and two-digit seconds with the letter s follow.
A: 10h14
